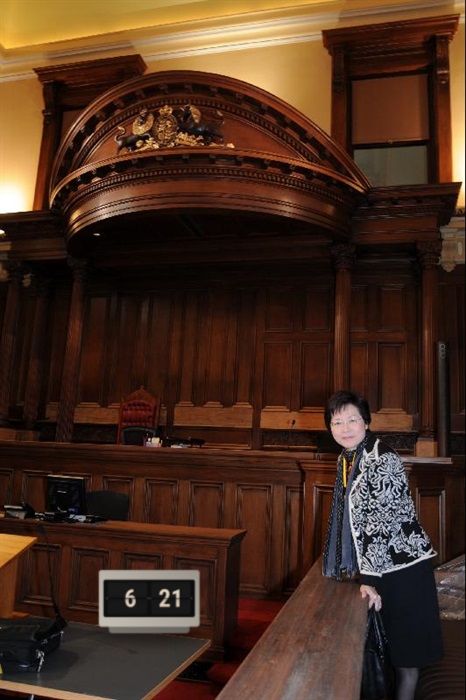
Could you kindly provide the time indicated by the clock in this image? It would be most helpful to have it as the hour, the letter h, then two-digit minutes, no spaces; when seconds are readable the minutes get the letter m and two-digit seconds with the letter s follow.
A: 6h21
